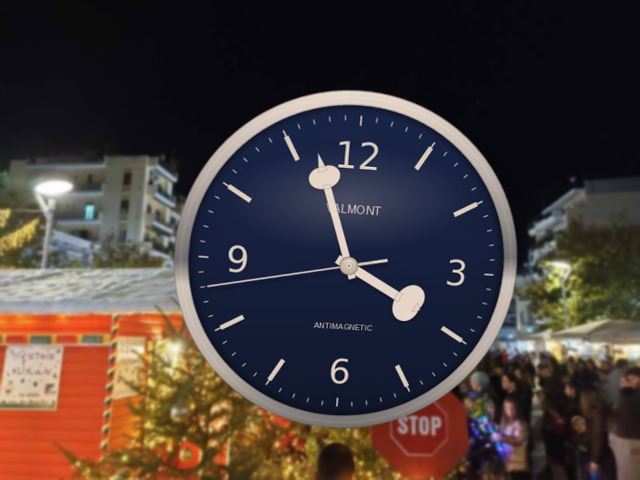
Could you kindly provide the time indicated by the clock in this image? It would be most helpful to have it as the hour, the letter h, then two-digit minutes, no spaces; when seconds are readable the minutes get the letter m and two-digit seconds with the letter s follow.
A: 3h56m43s
